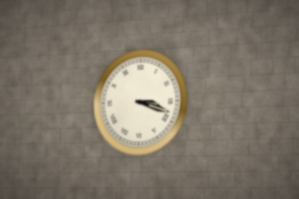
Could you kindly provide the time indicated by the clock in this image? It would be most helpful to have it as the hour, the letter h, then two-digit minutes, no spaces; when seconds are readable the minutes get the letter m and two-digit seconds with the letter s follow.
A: 3h18
